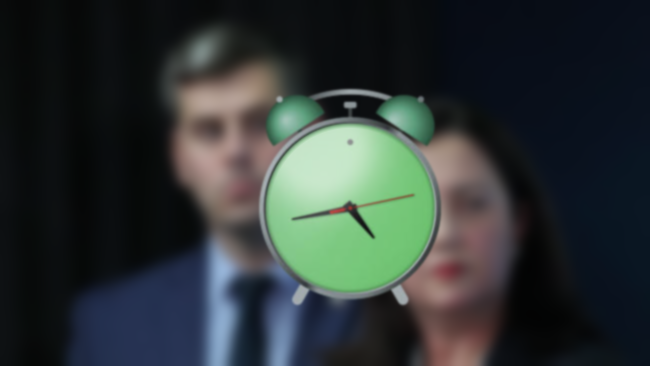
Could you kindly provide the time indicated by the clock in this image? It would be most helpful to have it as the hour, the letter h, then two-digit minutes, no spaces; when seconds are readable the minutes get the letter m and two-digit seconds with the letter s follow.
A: 4h43m13s
